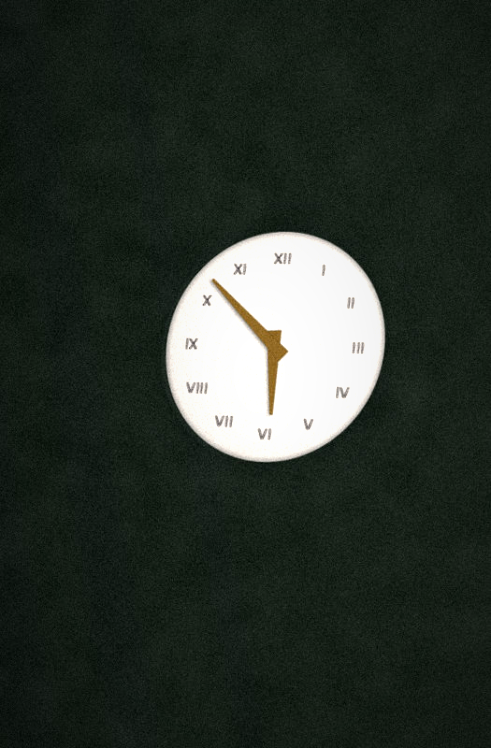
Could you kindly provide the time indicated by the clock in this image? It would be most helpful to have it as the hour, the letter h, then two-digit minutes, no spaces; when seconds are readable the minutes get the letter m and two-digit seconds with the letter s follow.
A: 5h52
